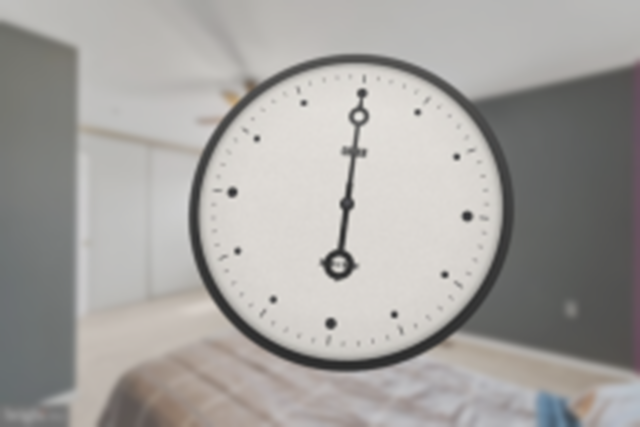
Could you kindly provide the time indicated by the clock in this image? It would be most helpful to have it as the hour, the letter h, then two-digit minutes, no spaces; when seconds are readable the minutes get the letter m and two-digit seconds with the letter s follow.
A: 6h00
